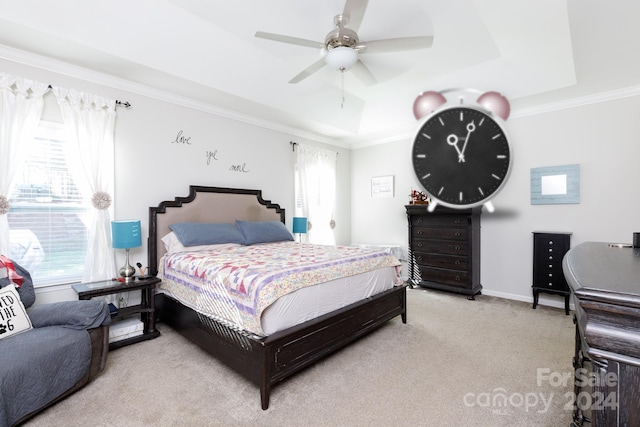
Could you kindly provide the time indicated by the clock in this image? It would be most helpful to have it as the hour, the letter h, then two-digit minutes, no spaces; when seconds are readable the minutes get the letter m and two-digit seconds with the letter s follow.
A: 11h03
